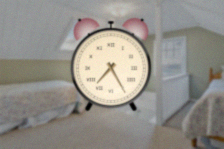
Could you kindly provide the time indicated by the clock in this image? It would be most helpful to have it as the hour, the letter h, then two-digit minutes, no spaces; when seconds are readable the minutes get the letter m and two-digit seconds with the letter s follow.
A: 7h25
